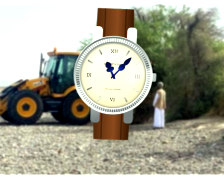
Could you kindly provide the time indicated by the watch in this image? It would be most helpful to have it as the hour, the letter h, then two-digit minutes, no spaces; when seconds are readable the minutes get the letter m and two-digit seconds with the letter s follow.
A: 11h07
